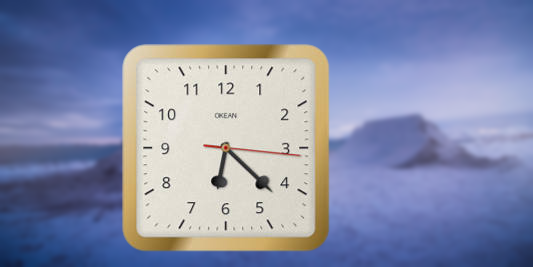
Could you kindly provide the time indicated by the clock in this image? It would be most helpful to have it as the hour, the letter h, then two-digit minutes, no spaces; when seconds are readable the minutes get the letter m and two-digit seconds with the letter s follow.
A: 6h22m16s
